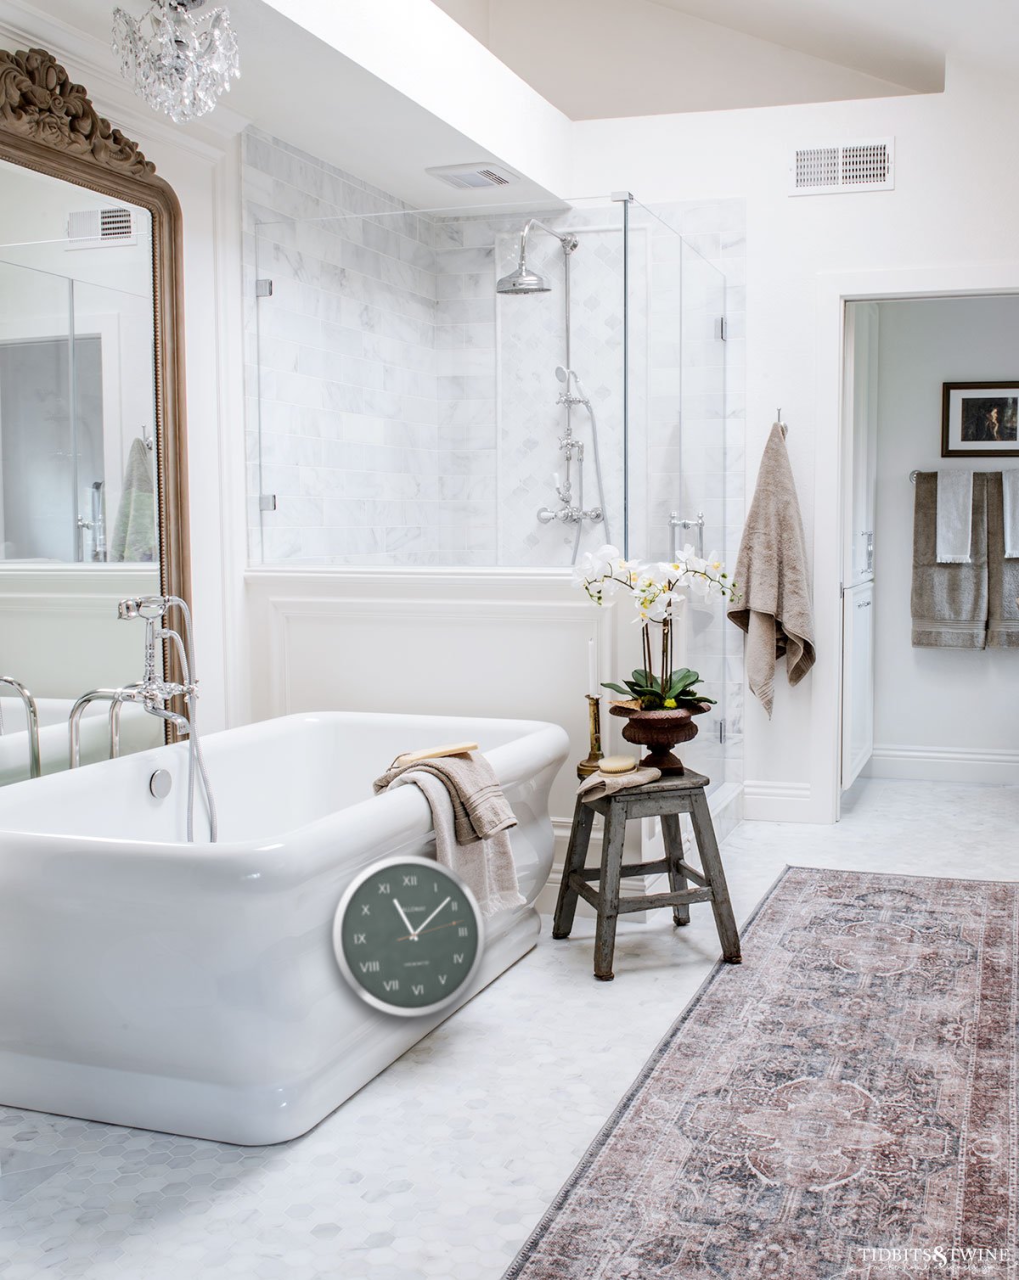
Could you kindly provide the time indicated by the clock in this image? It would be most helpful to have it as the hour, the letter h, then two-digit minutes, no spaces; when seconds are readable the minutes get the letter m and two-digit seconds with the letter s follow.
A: 11h08m13s
